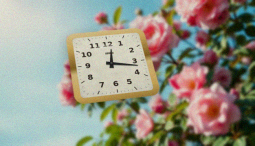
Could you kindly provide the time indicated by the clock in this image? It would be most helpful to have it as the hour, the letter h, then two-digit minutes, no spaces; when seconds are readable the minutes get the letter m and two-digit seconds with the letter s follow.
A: 12h17
